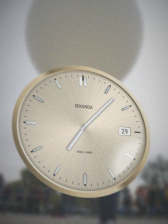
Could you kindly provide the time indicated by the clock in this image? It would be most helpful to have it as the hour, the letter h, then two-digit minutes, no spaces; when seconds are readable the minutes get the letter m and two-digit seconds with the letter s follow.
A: 7h07
